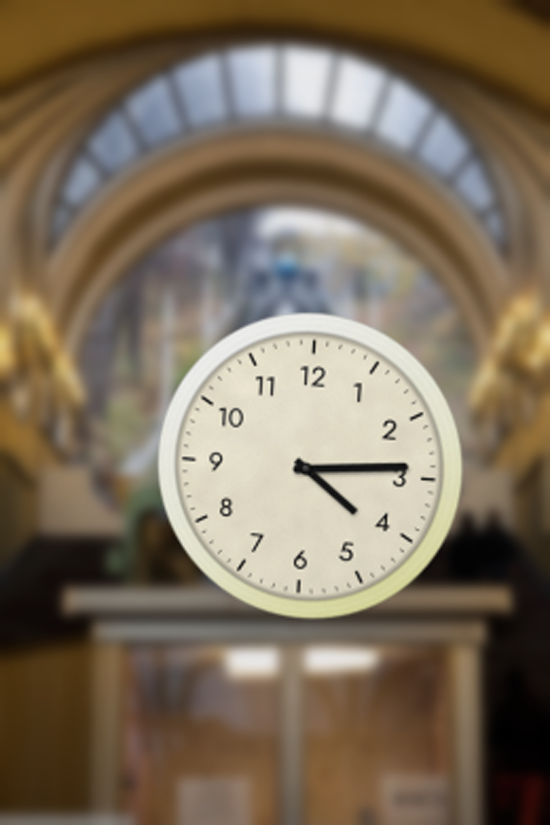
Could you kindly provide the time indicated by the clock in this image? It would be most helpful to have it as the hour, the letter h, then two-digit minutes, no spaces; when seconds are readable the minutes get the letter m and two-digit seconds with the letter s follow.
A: 4h14
